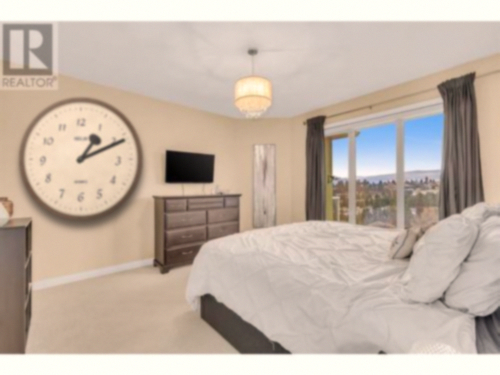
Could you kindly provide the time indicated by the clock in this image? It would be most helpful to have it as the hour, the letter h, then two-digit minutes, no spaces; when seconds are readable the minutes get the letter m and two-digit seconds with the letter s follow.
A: 1h11
